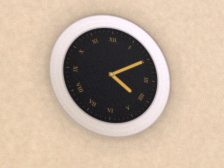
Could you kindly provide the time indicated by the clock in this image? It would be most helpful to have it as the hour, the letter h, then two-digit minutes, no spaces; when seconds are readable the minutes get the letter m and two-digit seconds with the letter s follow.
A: 4h10
